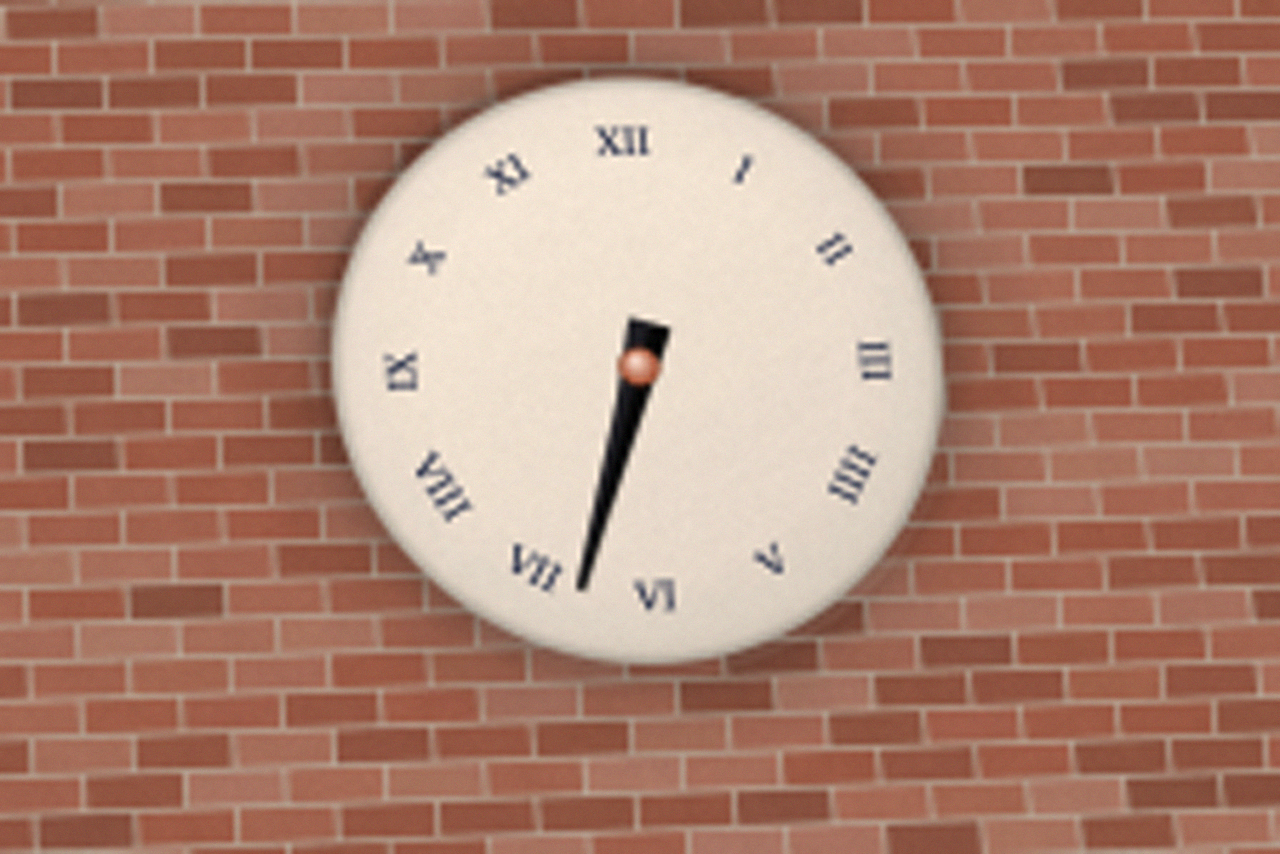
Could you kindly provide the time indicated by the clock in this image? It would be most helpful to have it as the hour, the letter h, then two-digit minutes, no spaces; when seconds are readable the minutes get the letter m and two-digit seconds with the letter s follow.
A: 6h33
